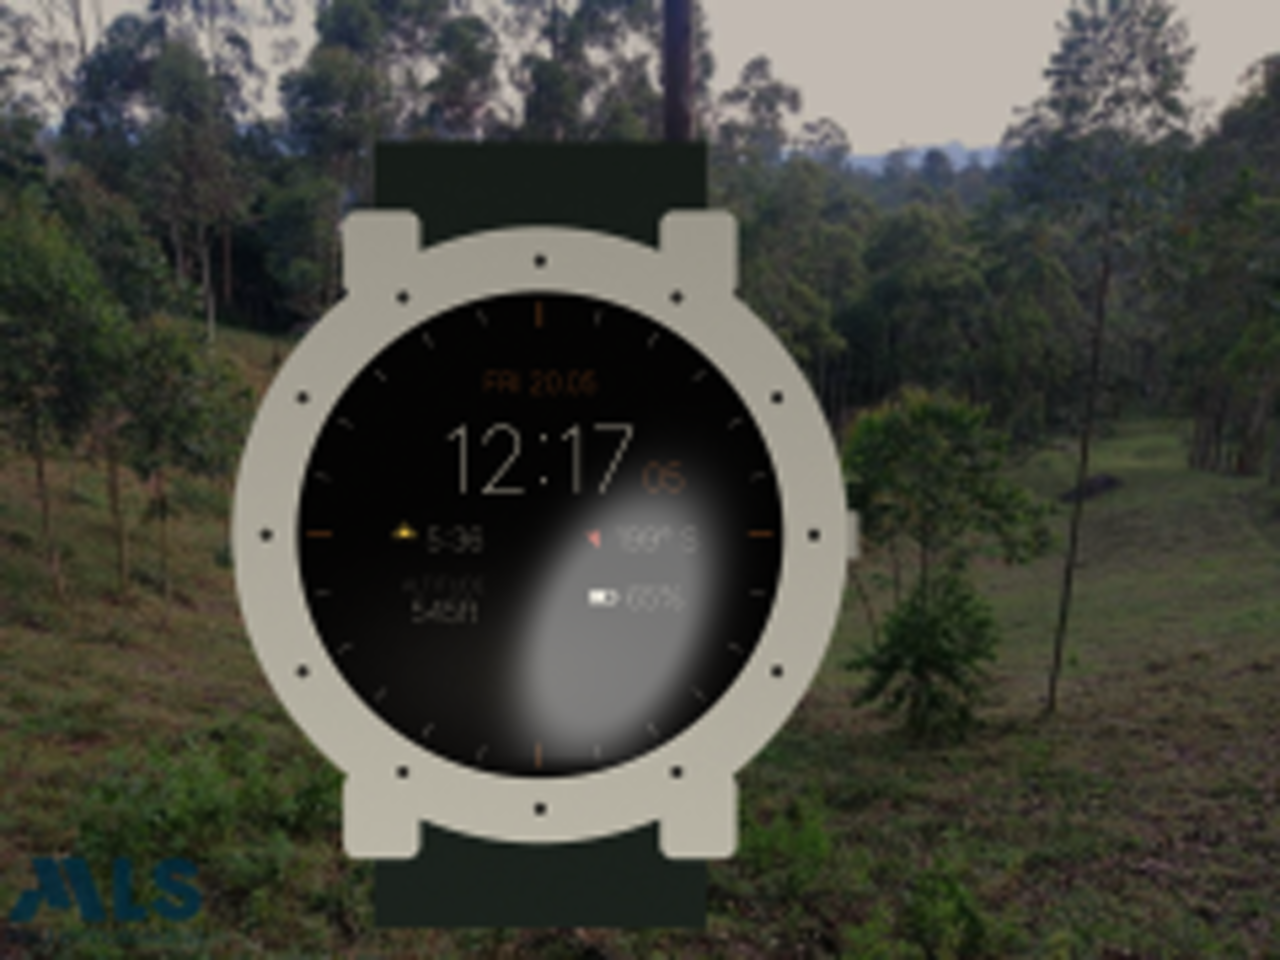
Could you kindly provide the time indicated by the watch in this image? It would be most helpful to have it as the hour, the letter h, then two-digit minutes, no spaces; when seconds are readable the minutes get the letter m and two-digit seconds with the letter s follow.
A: 12h17
